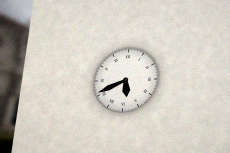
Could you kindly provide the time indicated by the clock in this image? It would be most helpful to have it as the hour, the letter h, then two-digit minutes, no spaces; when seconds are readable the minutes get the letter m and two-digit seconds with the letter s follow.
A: 5h41
